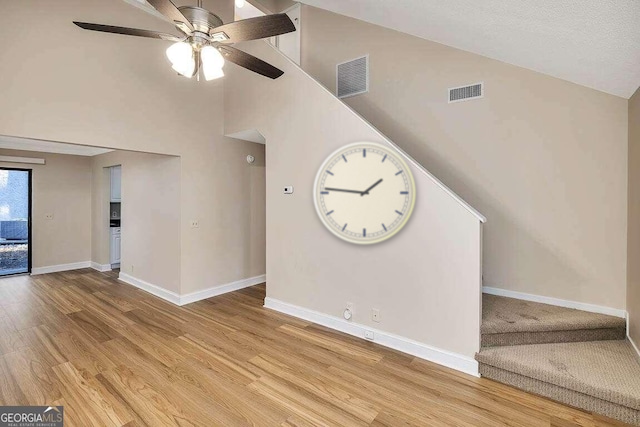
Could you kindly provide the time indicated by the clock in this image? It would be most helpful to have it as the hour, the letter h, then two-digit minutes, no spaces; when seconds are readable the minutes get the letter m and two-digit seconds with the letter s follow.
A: 1h46
